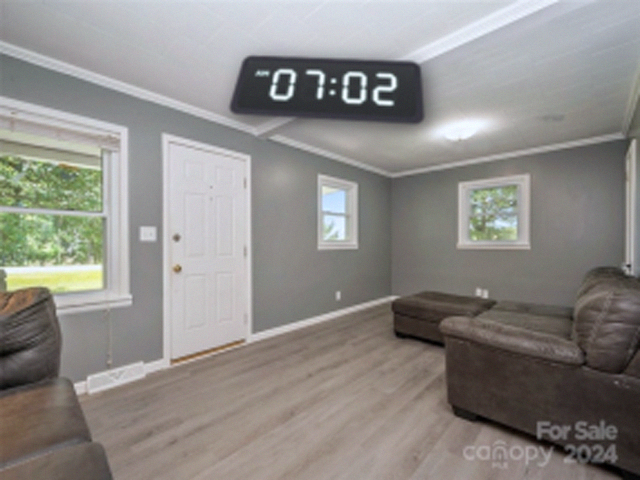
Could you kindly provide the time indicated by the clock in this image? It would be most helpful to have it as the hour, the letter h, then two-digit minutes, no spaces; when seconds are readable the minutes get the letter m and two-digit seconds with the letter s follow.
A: 7h02
